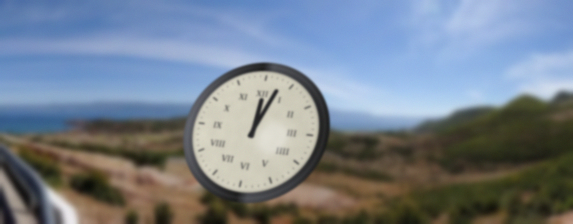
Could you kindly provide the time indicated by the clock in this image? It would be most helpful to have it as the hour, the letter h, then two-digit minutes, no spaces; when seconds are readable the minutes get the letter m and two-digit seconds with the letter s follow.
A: 12h03
